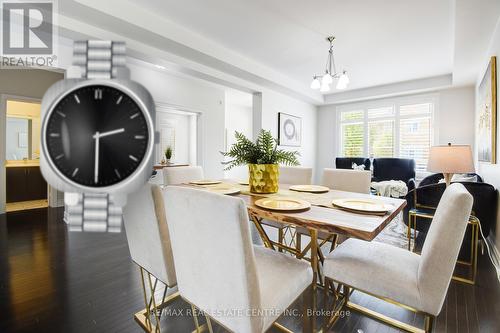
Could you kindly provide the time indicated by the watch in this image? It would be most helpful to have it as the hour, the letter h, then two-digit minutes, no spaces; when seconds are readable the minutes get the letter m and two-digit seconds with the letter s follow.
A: 2h30
